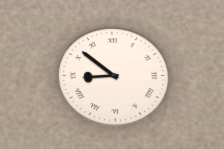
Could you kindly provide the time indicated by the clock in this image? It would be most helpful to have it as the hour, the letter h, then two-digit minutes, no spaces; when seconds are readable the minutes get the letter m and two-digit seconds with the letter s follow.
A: 8h52
